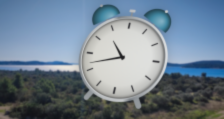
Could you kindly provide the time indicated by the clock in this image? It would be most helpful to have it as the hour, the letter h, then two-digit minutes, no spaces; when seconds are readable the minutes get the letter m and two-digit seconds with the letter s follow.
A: 10h42
